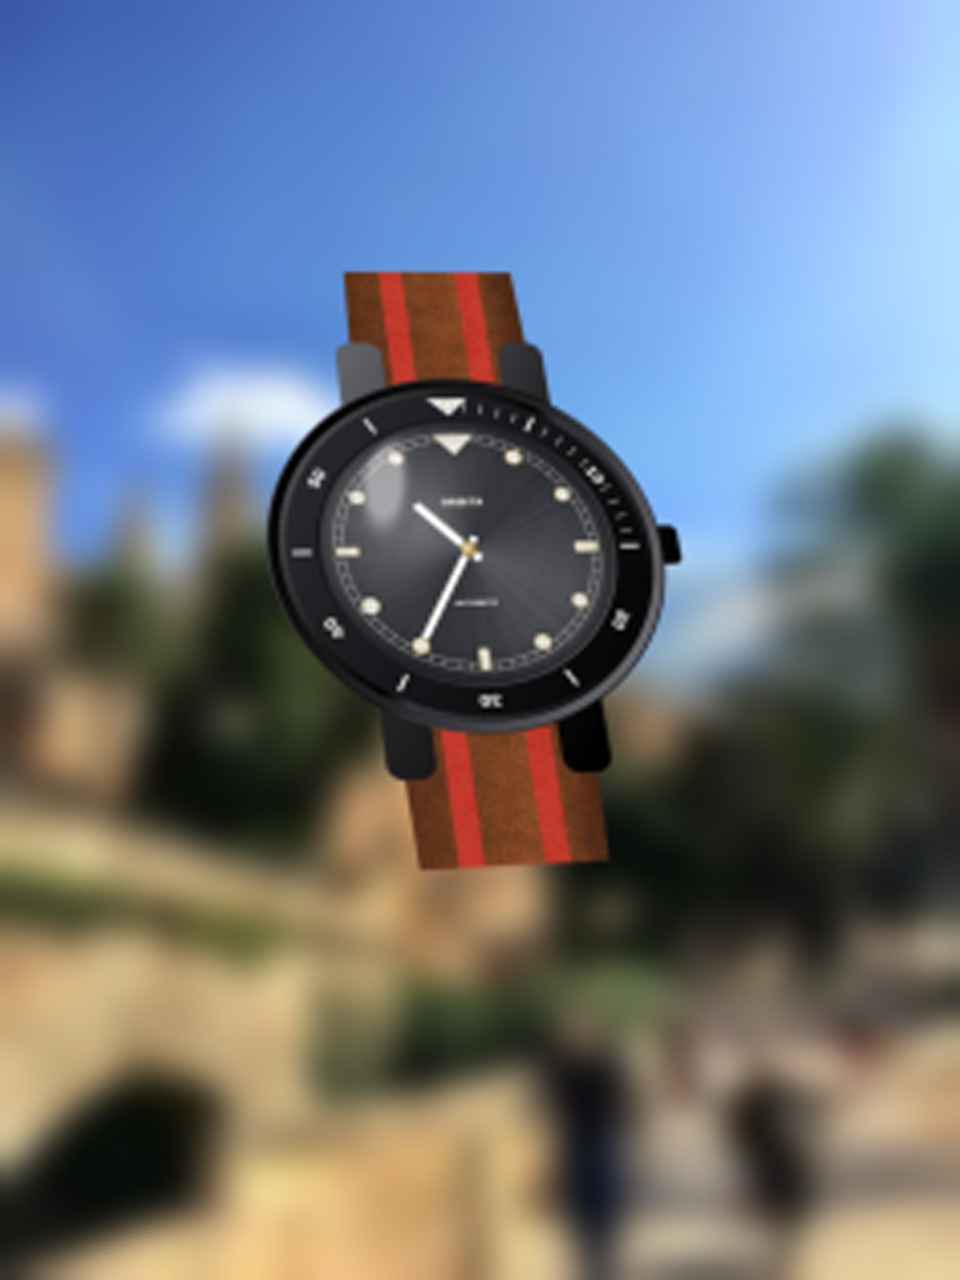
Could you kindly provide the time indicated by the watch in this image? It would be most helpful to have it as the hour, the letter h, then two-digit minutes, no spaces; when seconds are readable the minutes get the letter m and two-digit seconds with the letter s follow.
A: 10h35
